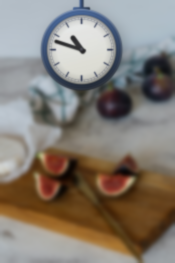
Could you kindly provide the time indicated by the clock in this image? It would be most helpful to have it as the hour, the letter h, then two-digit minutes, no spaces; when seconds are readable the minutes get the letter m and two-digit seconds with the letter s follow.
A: 10h48
